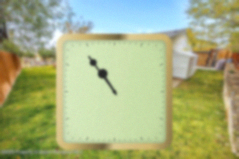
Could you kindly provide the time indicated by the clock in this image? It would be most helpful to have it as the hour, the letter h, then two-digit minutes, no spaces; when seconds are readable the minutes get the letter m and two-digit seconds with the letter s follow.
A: 10h54
